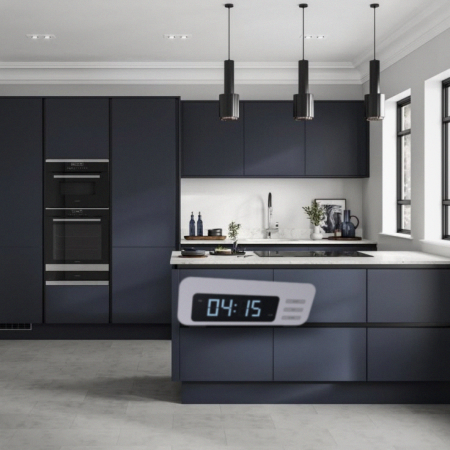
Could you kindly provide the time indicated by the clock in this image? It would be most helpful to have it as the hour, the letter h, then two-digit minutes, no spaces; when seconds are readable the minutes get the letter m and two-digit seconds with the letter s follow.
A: 4h15
